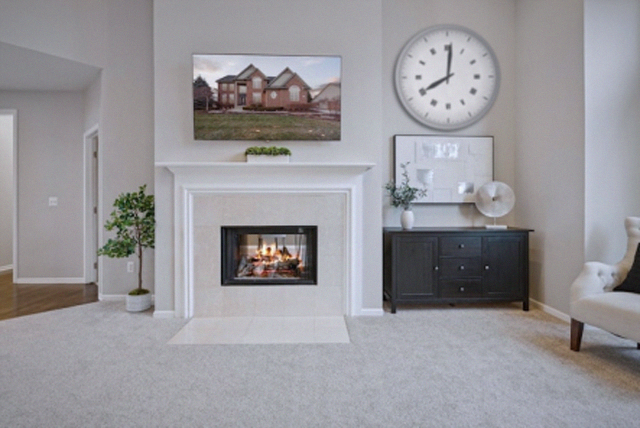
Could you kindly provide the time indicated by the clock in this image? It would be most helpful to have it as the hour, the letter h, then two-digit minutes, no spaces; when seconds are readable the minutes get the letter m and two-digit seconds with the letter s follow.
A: 8h01
